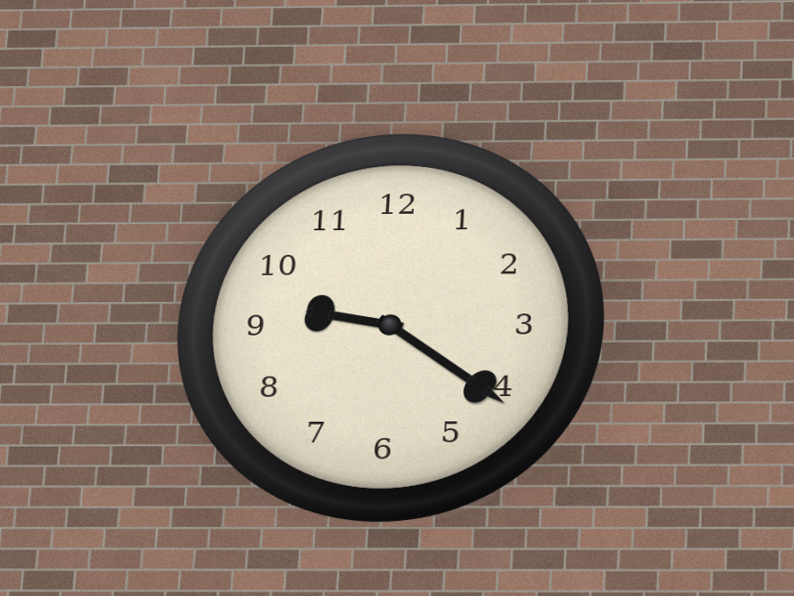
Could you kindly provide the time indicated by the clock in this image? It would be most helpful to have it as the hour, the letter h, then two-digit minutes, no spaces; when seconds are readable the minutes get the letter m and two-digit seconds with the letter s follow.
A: 9h21
